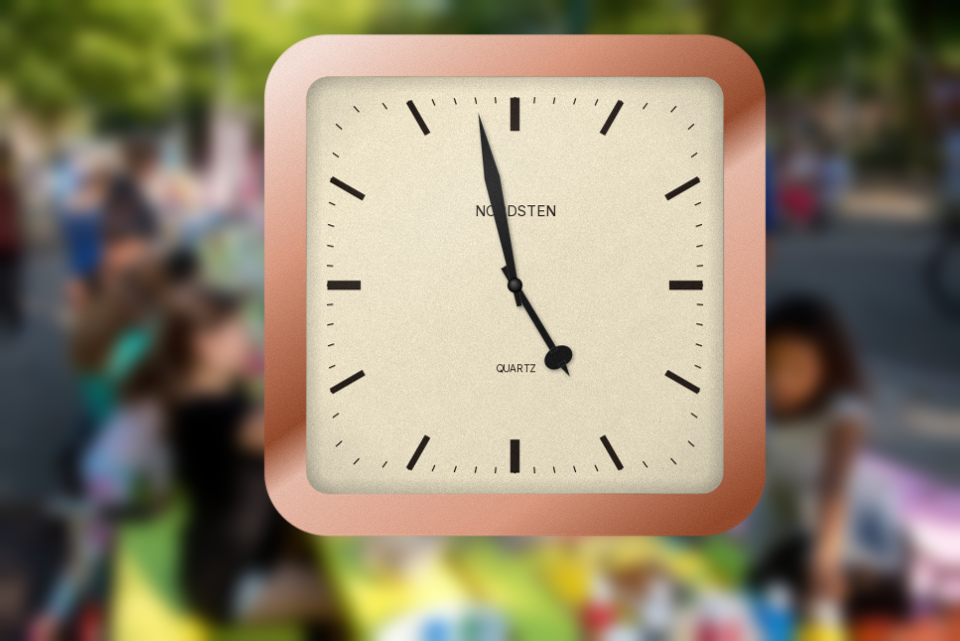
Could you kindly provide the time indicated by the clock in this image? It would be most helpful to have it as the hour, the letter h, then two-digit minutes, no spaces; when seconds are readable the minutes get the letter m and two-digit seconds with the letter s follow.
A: 4h58
